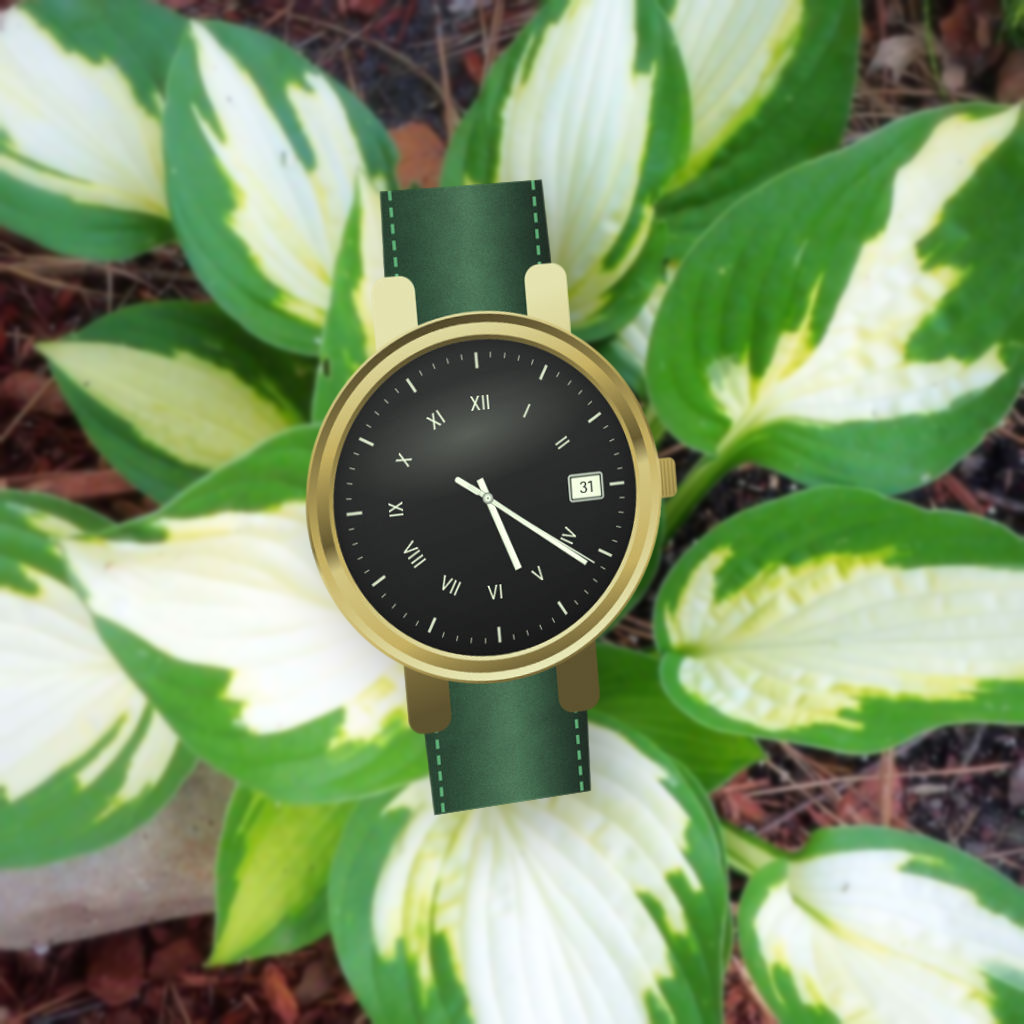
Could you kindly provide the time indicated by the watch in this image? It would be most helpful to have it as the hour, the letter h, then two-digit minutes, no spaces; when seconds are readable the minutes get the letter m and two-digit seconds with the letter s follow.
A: 5h21m21s
